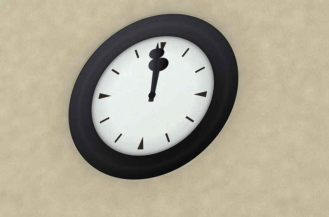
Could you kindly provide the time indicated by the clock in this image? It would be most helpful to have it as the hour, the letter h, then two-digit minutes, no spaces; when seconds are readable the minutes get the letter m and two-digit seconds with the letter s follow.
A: 11h59
